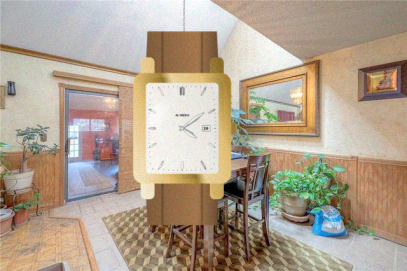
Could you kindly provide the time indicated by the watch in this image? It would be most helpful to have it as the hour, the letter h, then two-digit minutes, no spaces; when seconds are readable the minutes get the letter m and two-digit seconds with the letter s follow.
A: 4h09
